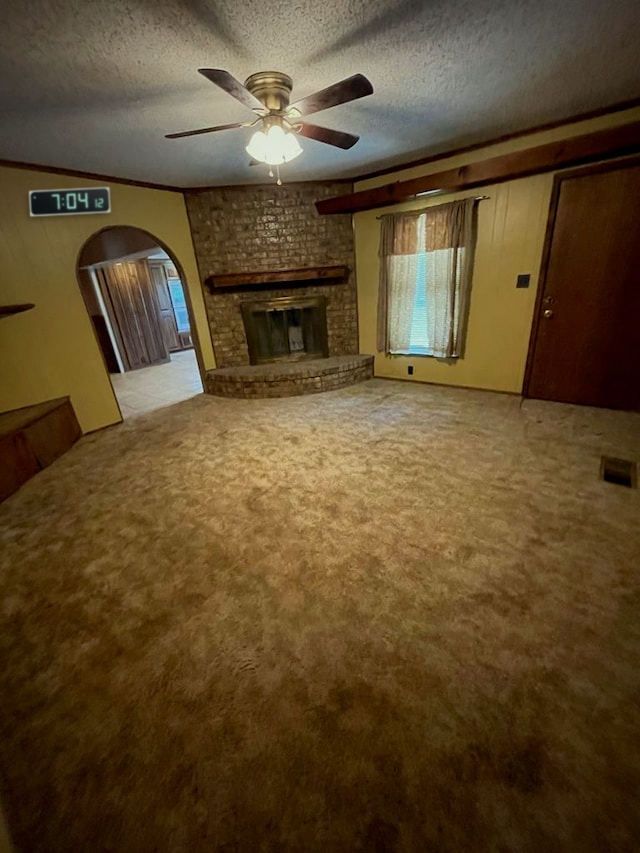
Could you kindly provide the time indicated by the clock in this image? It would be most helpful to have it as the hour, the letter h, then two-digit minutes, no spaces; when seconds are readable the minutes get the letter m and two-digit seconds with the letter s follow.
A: 7h04
